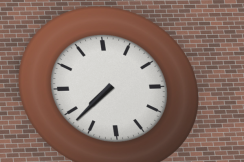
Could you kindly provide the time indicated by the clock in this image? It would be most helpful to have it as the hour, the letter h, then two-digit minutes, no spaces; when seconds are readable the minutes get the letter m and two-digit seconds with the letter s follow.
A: 7h38
